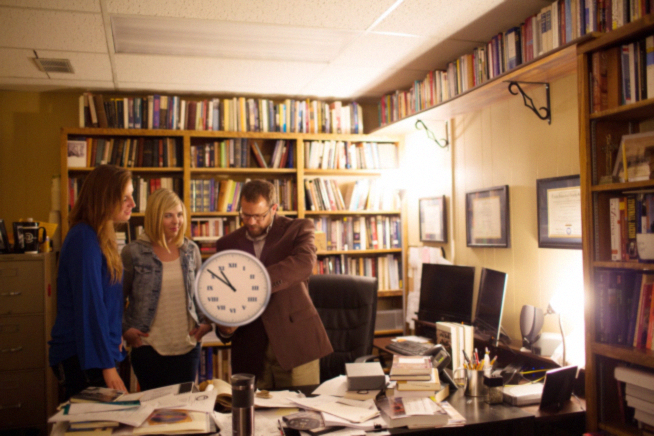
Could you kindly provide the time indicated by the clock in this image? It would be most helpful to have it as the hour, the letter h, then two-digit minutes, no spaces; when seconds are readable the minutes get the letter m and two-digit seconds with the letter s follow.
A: 10h51
